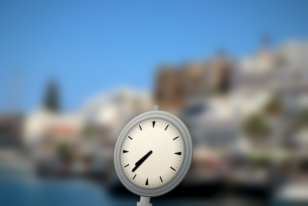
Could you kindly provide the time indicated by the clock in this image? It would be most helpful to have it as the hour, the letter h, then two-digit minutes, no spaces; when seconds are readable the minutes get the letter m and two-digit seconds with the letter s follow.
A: 7h37
